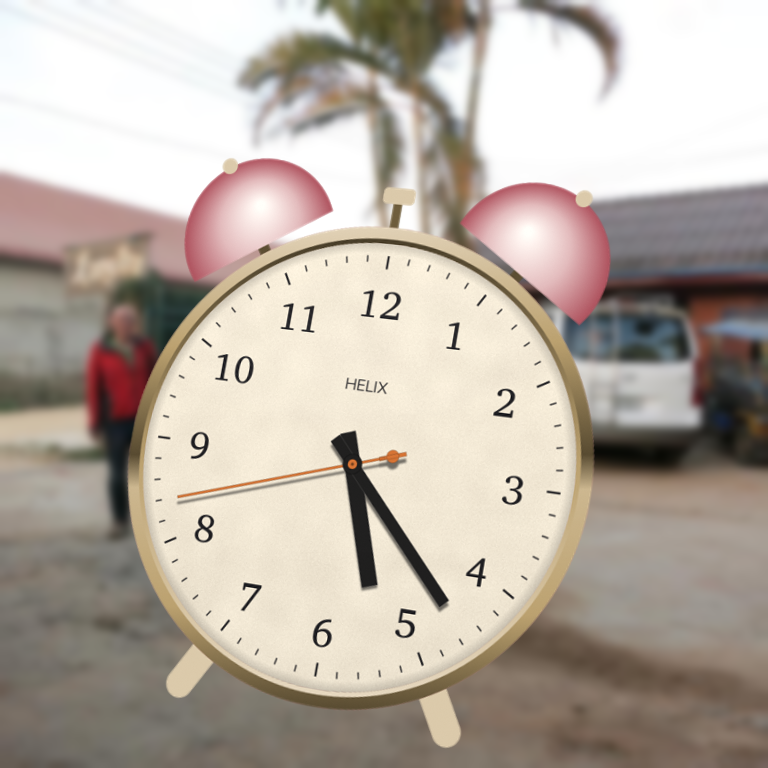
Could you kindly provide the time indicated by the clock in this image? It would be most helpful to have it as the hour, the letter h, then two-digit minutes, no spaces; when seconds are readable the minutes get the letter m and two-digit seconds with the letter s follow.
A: 5h22m42s
